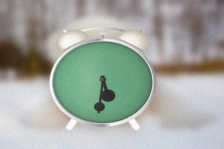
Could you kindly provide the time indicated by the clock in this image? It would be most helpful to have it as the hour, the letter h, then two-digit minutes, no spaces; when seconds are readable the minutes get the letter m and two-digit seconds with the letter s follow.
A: 5h31
